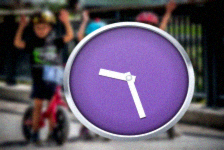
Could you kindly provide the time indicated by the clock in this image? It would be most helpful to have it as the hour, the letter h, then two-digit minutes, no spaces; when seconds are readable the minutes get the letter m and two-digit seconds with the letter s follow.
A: 9h27
